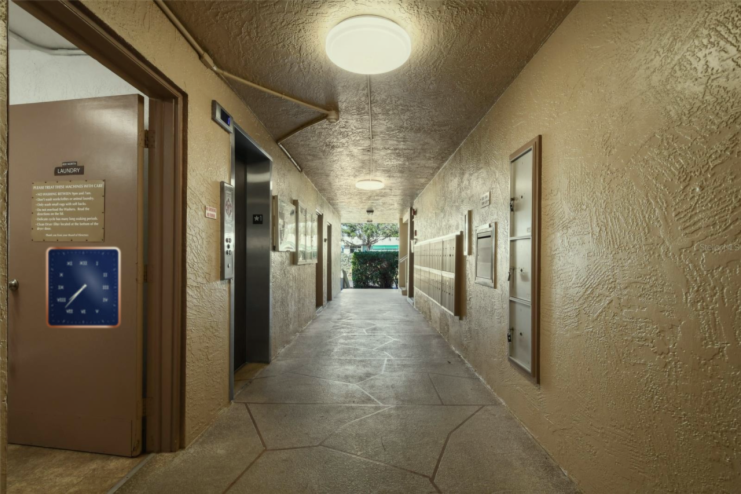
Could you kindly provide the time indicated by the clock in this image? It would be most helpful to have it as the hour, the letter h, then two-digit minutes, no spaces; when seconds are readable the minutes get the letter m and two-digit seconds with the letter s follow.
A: 7h37
